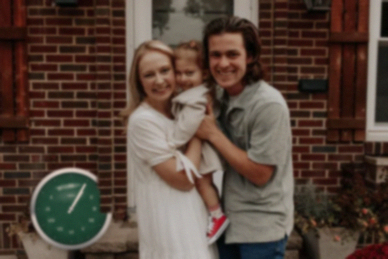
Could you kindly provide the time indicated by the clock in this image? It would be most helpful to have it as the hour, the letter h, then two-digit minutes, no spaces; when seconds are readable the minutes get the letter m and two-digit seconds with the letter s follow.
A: 1h05
